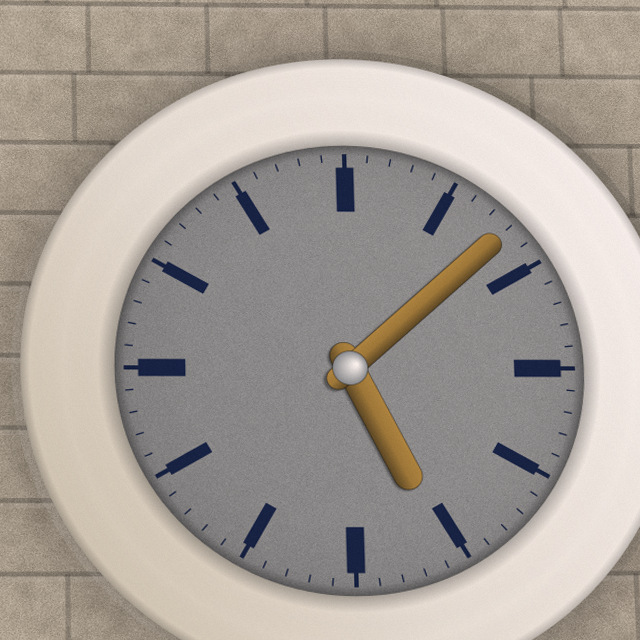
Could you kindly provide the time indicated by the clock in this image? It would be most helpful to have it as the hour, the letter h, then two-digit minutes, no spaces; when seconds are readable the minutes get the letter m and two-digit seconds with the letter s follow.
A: 5h08
